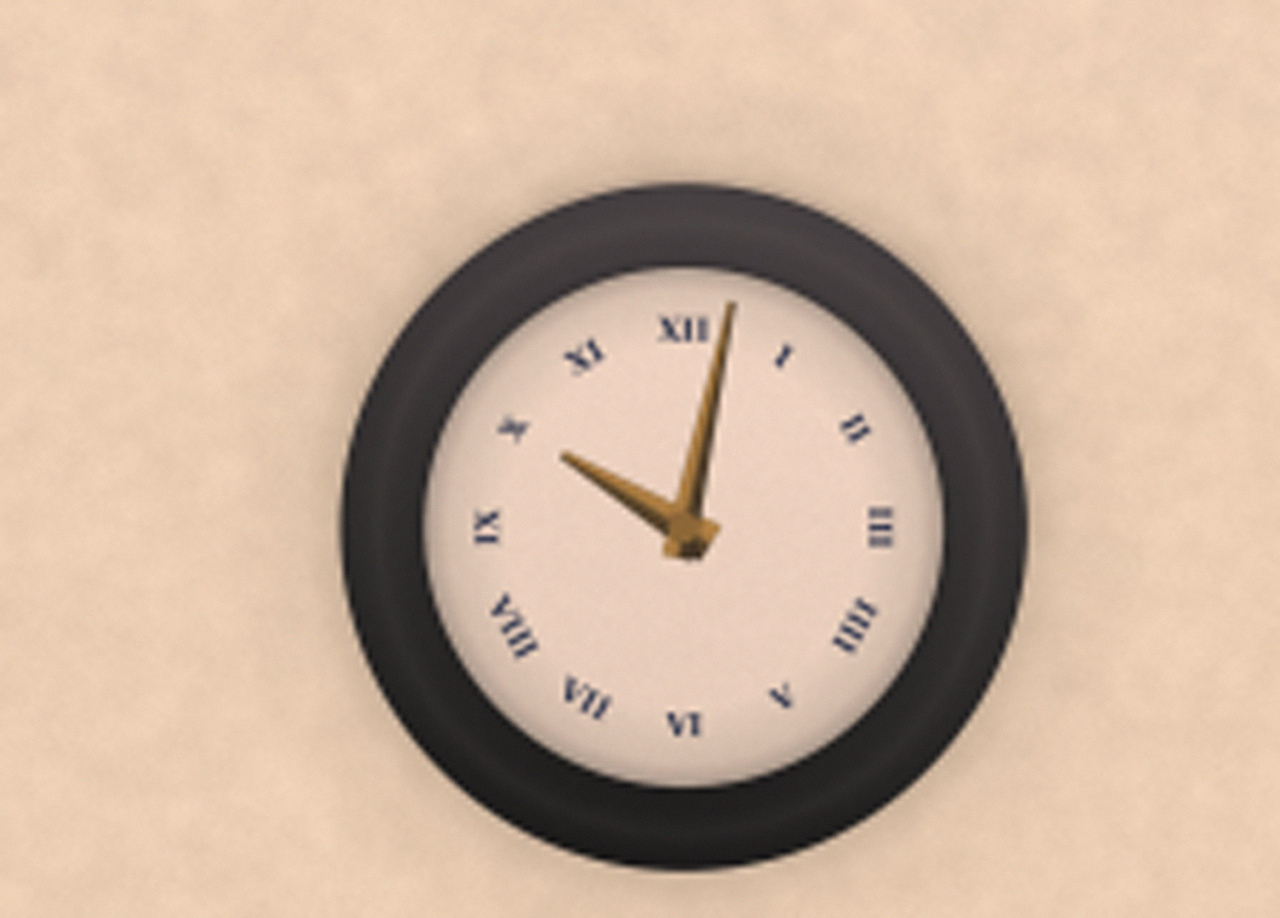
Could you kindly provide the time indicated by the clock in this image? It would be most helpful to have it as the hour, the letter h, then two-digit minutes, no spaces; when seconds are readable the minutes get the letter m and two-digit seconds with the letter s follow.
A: 10h02
